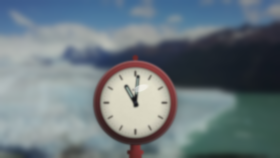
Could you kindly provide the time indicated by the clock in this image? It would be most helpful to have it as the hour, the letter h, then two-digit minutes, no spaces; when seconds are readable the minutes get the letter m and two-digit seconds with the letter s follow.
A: 11h01
